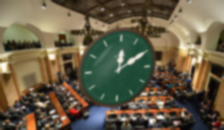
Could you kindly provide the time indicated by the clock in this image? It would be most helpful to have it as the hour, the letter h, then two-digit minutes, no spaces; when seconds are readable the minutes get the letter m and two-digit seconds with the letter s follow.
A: 12h10
